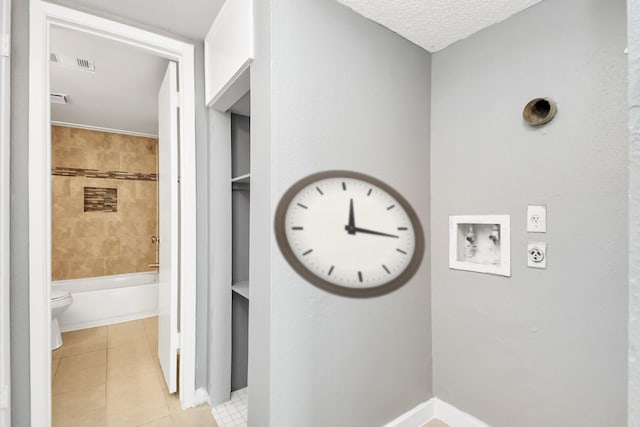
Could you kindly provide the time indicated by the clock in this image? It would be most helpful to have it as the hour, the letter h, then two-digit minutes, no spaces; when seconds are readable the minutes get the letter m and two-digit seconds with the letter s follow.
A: 12h17
